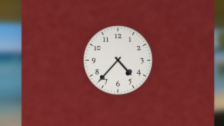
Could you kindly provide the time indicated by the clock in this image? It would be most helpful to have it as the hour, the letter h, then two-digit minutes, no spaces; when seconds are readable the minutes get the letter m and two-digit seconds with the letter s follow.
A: 4h37
